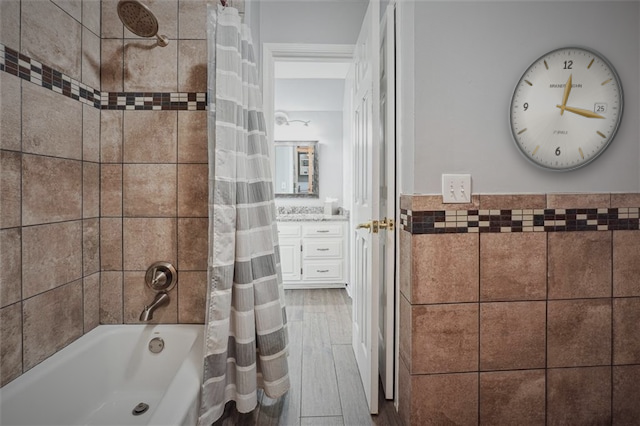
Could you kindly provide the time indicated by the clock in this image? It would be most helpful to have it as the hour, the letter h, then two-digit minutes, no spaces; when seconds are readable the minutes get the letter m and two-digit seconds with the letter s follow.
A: 12h17
